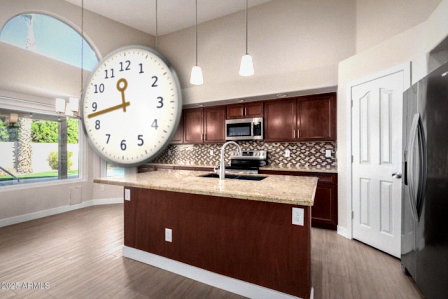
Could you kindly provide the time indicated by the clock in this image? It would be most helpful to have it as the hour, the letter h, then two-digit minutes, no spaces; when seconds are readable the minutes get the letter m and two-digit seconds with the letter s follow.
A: 11h43
